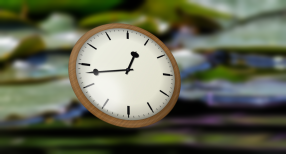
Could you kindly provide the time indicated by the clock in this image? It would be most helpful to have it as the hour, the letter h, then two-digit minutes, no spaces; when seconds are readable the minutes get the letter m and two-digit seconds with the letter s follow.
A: 12h43
